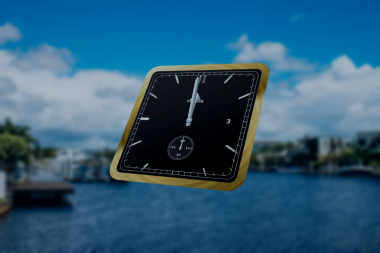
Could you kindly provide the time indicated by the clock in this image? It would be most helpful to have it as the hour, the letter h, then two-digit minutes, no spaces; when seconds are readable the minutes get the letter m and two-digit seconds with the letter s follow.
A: 11h59
